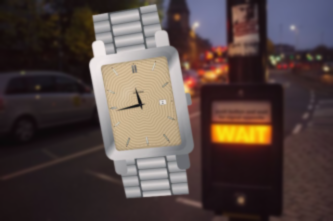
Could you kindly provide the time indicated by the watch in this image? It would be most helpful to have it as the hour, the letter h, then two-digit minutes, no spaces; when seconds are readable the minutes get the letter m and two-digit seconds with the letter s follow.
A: 11h44
